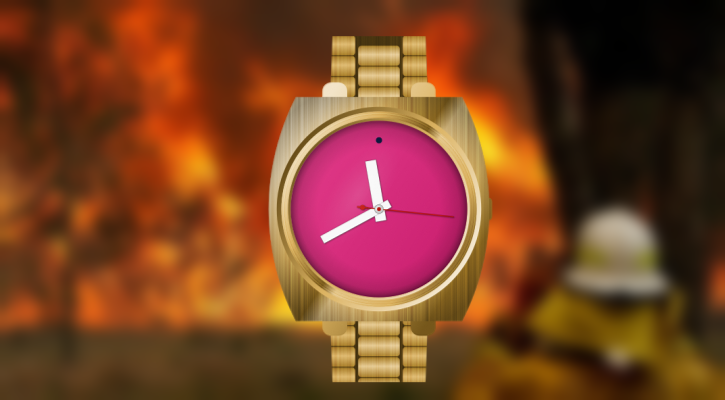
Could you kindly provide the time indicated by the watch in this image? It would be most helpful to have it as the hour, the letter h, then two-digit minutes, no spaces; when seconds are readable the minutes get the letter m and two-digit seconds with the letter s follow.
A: 11h40m16s
